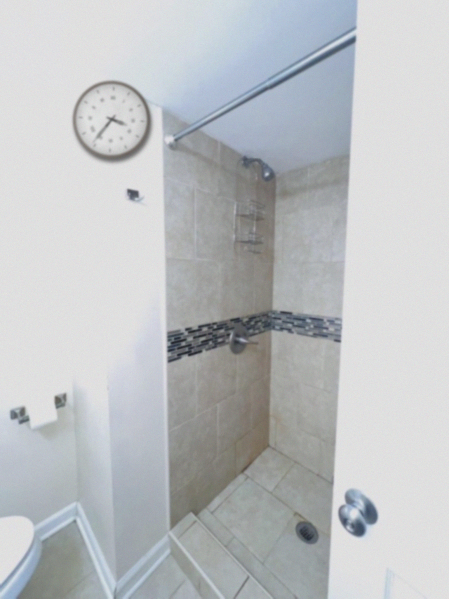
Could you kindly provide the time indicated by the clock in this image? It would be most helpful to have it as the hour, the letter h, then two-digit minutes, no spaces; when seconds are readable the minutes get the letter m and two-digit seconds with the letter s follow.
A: 3h36
